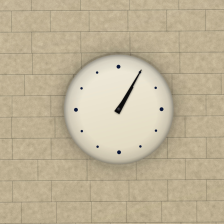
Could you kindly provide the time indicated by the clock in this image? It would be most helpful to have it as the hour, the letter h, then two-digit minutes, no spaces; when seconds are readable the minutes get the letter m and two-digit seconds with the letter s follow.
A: 1h05
